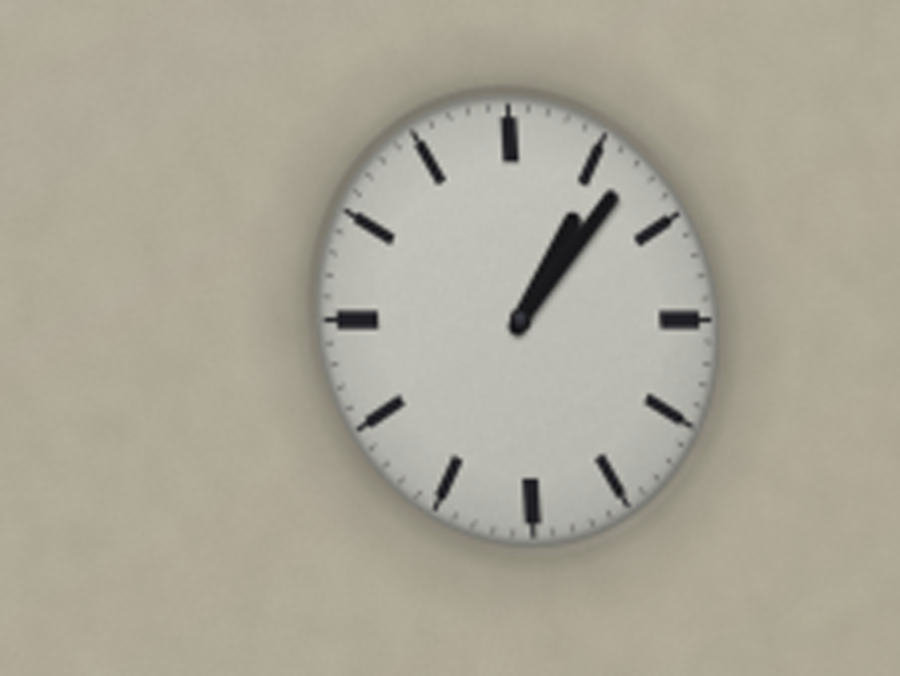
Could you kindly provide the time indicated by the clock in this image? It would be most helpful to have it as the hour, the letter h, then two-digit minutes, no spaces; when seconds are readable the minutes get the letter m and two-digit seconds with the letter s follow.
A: 1h07
